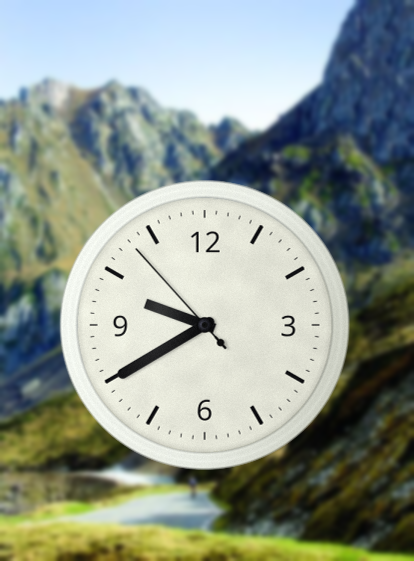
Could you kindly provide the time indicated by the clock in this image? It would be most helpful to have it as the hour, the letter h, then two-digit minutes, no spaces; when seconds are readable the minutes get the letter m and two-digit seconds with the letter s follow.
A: 9h39m53s
